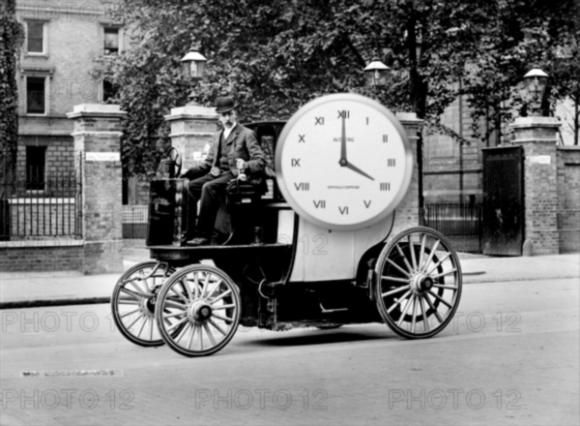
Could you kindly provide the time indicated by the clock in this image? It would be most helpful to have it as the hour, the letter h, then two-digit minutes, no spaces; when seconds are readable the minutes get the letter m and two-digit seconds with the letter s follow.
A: 4h00
